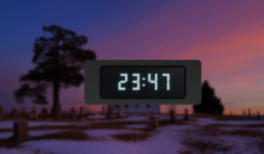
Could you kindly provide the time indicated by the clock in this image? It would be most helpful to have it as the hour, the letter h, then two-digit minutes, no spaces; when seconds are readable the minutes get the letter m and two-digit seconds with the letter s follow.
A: 23h47
